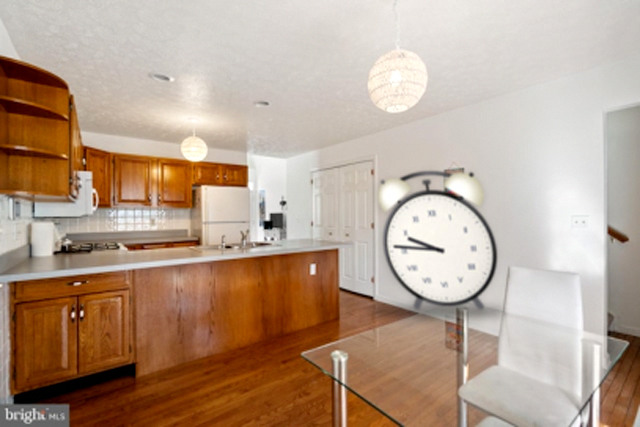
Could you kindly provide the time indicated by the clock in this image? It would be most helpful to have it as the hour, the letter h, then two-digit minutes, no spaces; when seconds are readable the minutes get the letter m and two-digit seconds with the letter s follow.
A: 9h46
